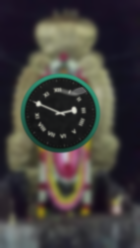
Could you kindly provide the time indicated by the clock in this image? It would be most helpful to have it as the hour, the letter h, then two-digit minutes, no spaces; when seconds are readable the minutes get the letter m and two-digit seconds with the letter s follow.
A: 2h50
